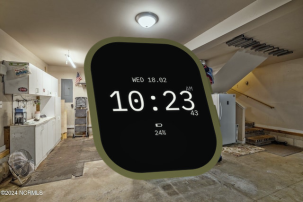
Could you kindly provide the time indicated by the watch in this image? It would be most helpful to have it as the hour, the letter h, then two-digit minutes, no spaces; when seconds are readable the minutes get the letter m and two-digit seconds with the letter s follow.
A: 10h23m43s
